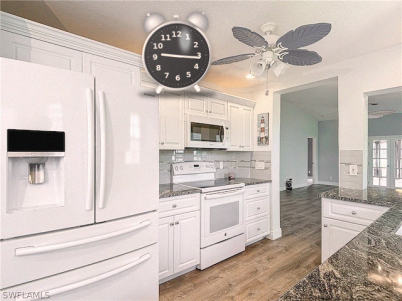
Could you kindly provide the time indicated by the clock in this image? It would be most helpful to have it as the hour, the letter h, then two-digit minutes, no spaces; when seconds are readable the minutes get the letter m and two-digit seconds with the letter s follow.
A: 9h16
